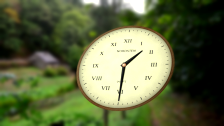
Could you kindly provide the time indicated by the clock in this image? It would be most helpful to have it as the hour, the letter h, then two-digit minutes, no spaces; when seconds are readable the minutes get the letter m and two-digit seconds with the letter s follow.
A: 1h30
